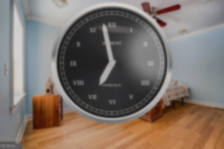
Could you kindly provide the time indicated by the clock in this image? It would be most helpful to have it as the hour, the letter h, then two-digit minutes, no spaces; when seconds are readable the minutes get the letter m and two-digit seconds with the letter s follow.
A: 6h58
